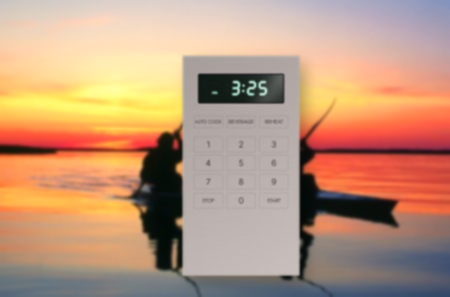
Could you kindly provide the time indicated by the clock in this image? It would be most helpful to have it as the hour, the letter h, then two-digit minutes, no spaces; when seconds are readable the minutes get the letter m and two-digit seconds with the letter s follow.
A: 3h25
